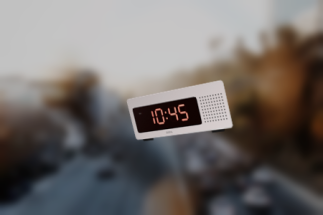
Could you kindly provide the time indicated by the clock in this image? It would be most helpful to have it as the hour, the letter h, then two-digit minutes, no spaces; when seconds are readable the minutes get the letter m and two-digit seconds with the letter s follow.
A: 10h45
